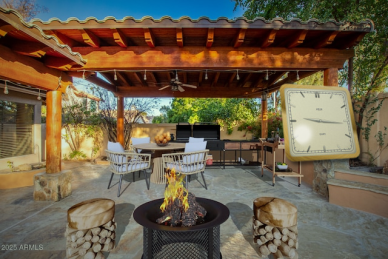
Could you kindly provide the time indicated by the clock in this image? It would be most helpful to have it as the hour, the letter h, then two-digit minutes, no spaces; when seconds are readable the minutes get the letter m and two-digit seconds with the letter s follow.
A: 9h16
